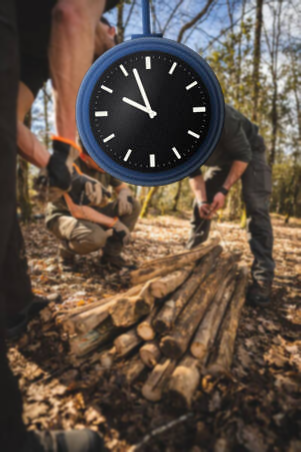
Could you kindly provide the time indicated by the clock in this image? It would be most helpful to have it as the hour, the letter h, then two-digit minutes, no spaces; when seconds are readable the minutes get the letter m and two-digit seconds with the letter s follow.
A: 9h57
